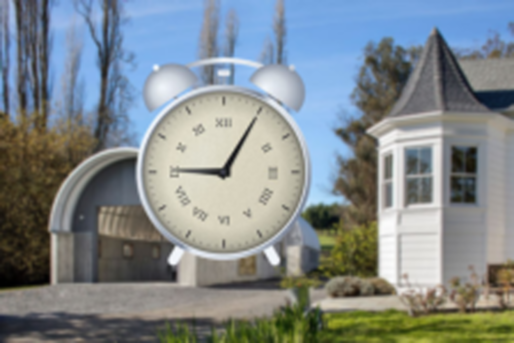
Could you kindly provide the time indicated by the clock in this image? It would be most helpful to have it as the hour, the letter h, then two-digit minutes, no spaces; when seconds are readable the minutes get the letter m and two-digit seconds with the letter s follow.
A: 9h05
